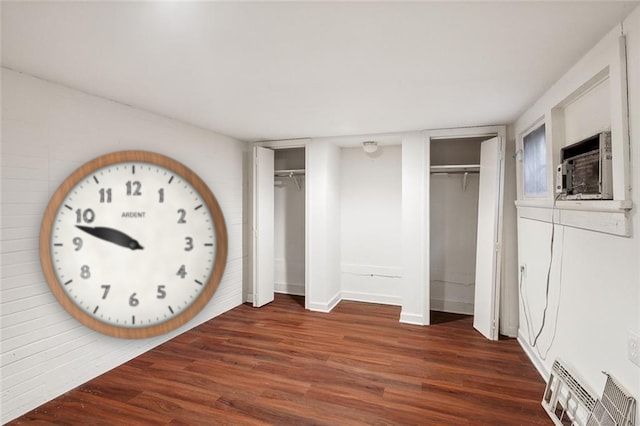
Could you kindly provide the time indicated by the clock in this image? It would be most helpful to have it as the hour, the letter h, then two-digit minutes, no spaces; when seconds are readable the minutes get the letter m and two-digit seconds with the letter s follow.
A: 9h48
